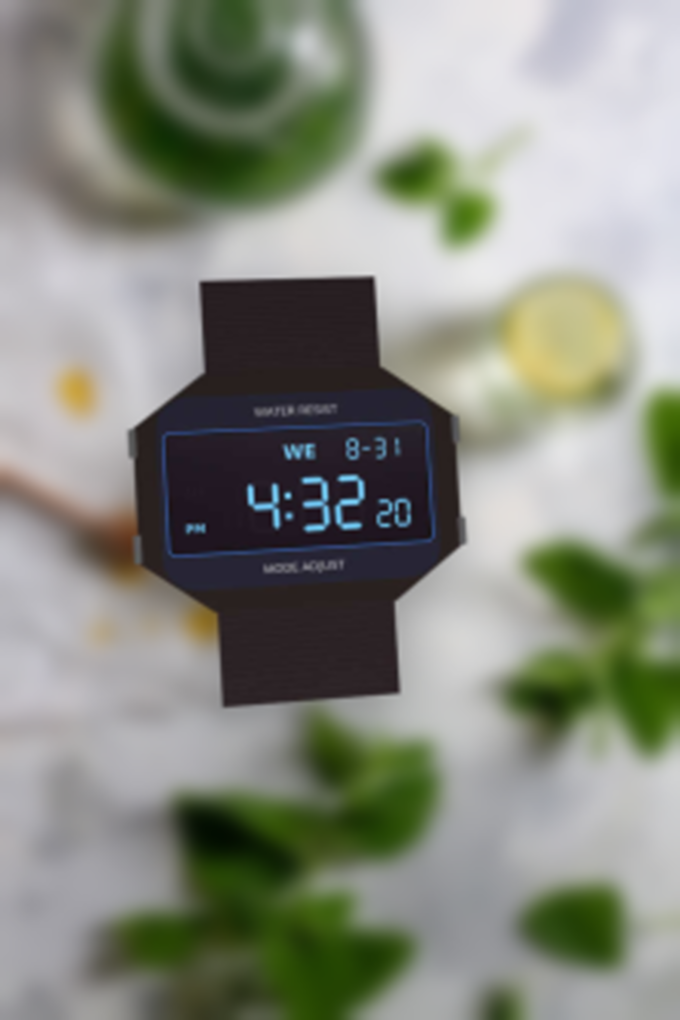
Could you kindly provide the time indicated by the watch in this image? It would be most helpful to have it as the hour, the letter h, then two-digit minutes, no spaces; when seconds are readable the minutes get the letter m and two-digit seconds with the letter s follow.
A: 4h32m20s
